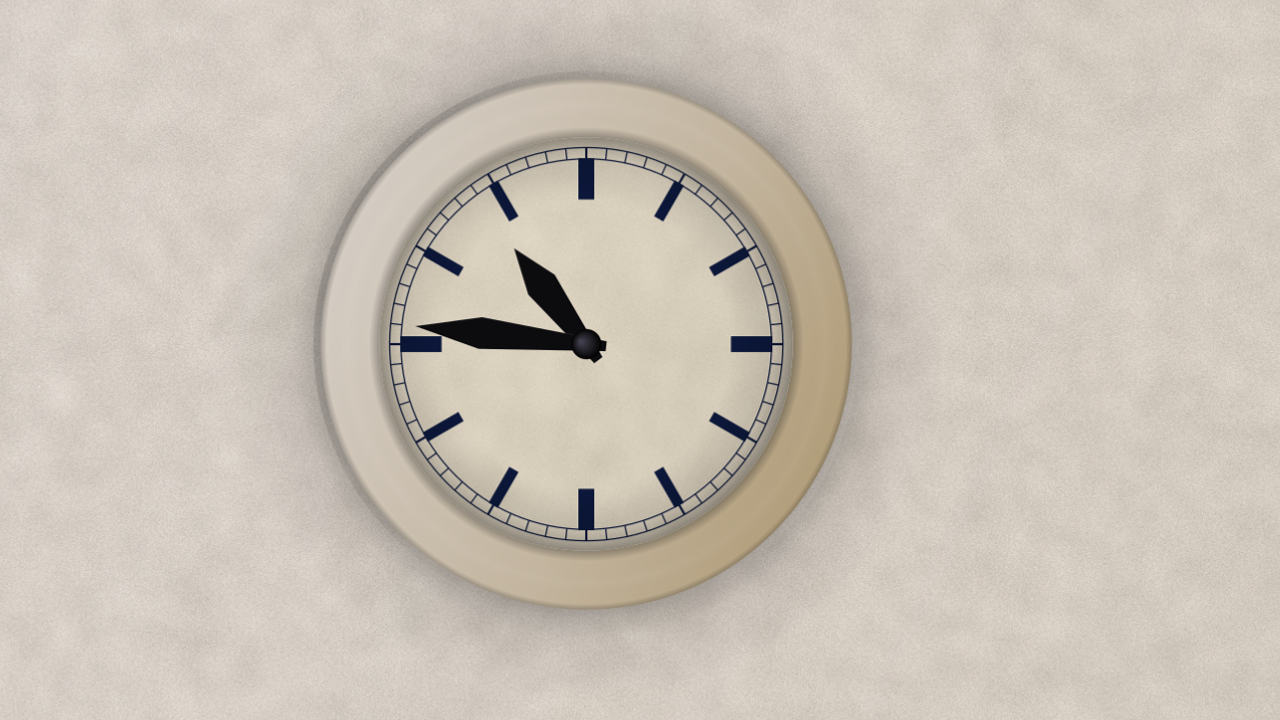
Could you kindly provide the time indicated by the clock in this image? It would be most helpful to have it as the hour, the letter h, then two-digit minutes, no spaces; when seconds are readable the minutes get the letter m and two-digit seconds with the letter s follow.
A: 10h46
